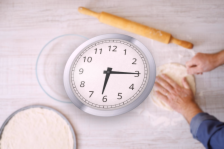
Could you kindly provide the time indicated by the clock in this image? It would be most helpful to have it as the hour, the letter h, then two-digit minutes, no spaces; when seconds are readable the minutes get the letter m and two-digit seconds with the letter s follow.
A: 6h15
